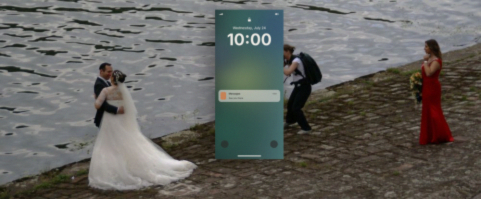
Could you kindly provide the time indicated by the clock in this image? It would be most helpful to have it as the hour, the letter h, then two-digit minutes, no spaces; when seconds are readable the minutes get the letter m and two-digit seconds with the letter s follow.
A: 10h00
